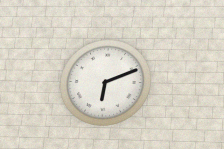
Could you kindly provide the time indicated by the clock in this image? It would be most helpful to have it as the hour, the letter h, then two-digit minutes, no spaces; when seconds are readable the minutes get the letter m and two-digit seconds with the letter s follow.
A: 6h11
